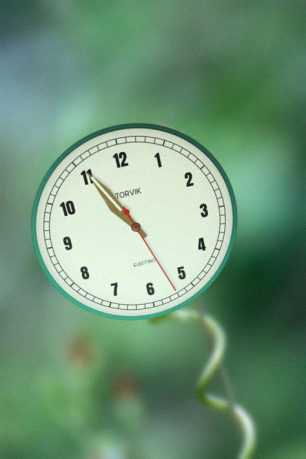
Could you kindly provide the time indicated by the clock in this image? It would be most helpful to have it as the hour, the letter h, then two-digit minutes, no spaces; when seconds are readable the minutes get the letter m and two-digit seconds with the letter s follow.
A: 10h55m27s
